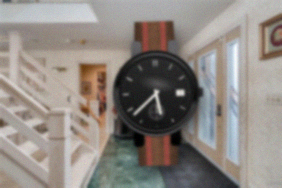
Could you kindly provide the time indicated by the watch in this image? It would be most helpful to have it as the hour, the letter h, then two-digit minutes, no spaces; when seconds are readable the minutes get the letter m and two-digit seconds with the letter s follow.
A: 5h38
